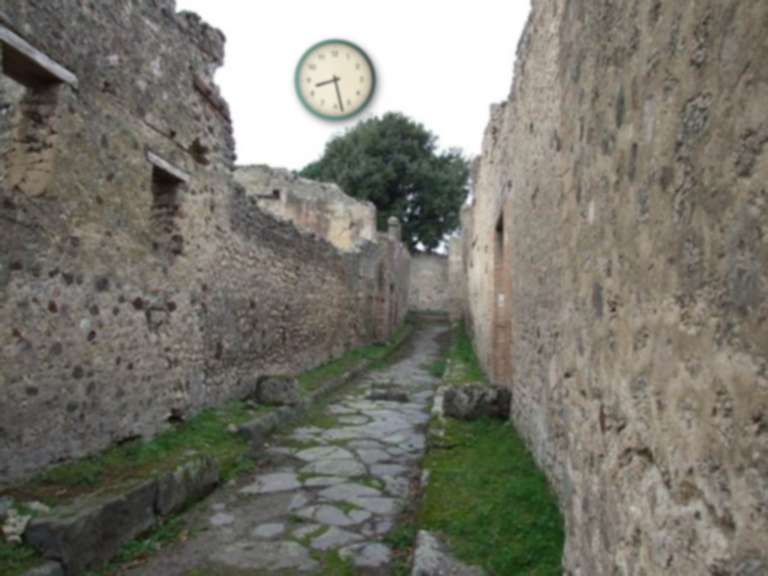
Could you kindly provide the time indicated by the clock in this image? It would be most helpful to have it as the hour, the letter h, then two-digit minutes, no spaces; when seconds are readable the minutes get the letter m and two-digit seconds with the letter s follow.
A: 8h28
